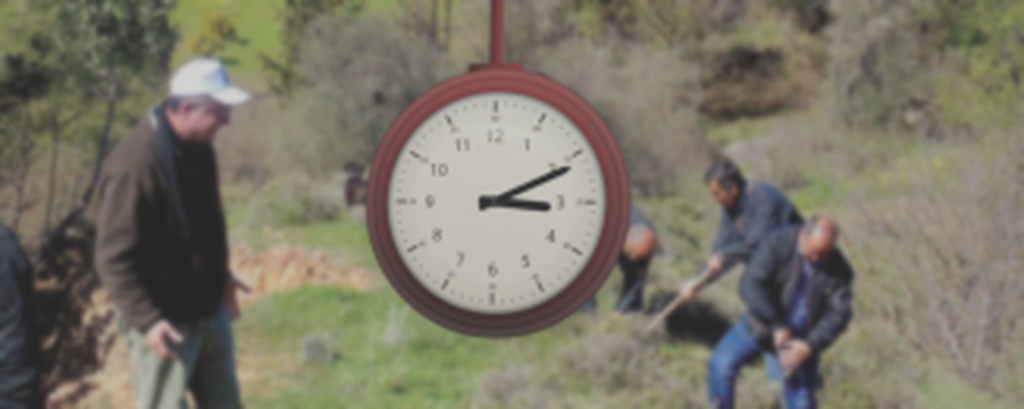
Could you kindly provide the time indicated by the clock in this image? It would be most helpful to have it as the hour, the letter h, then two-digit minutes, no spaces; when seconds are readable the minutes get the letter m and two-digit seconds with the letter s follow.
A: 3h11
